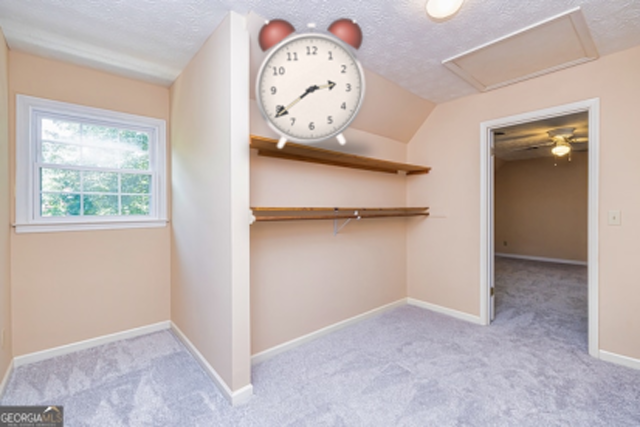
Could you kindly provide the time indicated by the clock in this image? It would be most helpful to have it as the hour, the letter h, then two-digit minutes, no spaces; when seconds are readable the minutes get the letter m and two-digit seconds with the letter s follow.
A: 2h39
